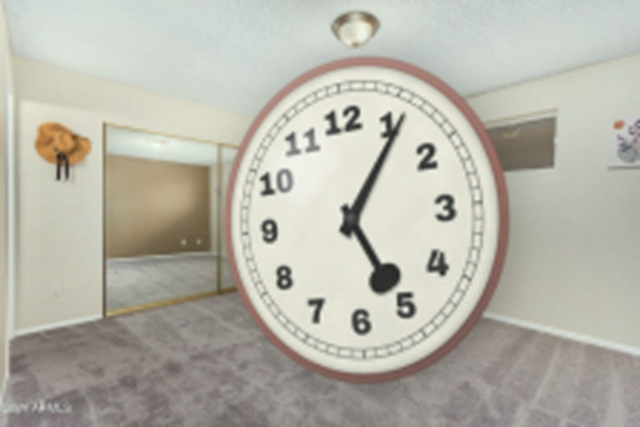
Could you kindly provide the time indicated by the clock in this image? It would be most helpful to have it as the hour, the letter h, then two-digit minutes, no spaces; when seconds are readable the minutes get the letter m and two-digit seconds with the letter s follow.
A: 5h06
